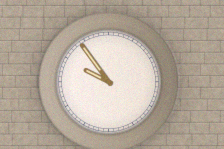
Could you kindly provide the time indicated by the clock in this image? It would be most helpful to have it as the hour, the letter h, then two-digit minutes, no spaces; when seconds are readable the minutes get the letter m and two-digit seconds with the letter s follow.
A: 9h54
